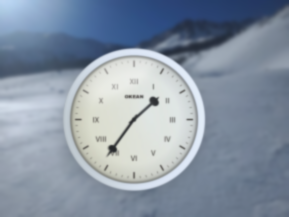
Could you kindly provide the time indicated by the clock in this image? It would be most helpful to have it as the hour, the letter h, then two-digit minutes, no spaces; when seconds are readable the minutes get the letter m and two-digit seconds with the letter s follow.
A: 1h36
